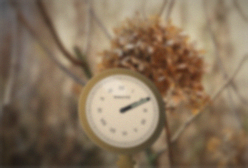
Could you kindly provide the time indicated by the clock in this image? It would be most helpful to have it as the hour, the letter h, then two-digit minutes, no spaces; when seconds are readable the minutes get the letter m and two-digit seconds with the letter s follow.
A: 2h11
